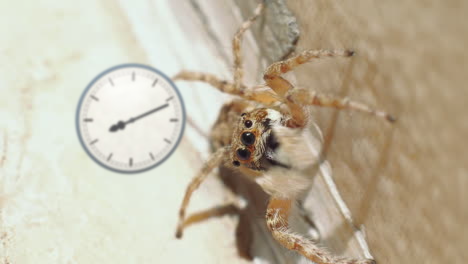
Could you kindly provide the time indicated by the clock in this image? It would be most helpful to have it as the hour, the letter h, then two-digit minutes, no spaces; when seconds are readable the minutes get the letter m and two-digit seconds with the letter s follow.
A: 8h11
